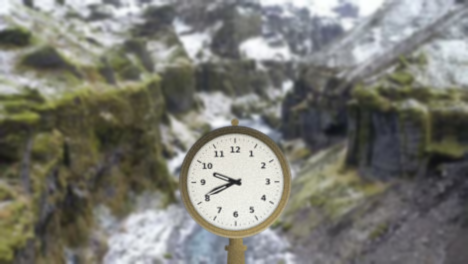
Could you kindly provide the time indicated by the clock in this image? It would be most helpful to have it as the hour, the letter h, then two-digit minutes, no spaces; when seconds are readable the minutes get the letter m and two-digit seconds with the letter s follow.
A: 9h41
